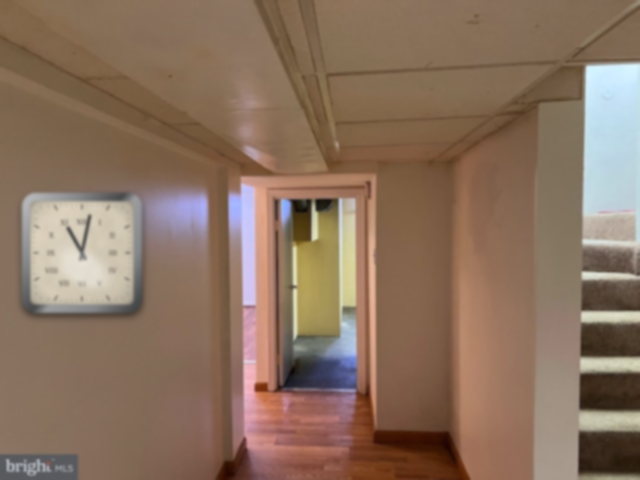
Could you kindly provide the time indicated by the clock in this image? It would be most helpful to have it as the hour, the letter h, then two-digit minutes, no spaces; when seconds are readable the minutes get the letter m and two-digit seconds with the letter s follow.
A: 11h02
